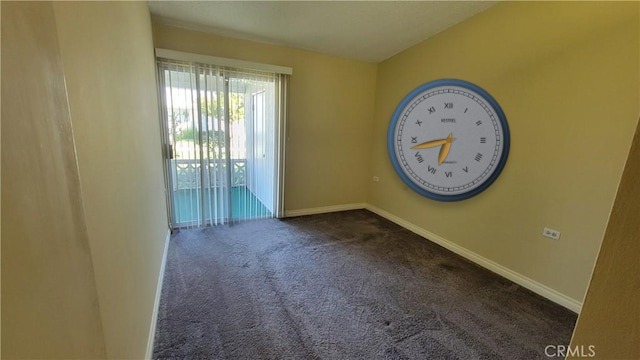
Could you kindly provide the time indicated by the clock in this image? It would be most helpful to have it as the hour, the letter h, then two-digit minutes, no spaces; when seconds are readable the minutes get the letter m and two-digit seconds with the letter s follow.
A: 6h43
